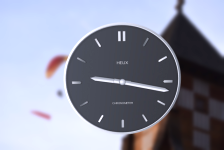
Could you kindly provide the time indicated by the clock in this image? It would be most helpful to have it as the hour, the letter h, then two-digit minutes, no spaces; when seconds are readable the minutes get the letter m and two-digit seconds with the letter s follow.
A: 9h17
